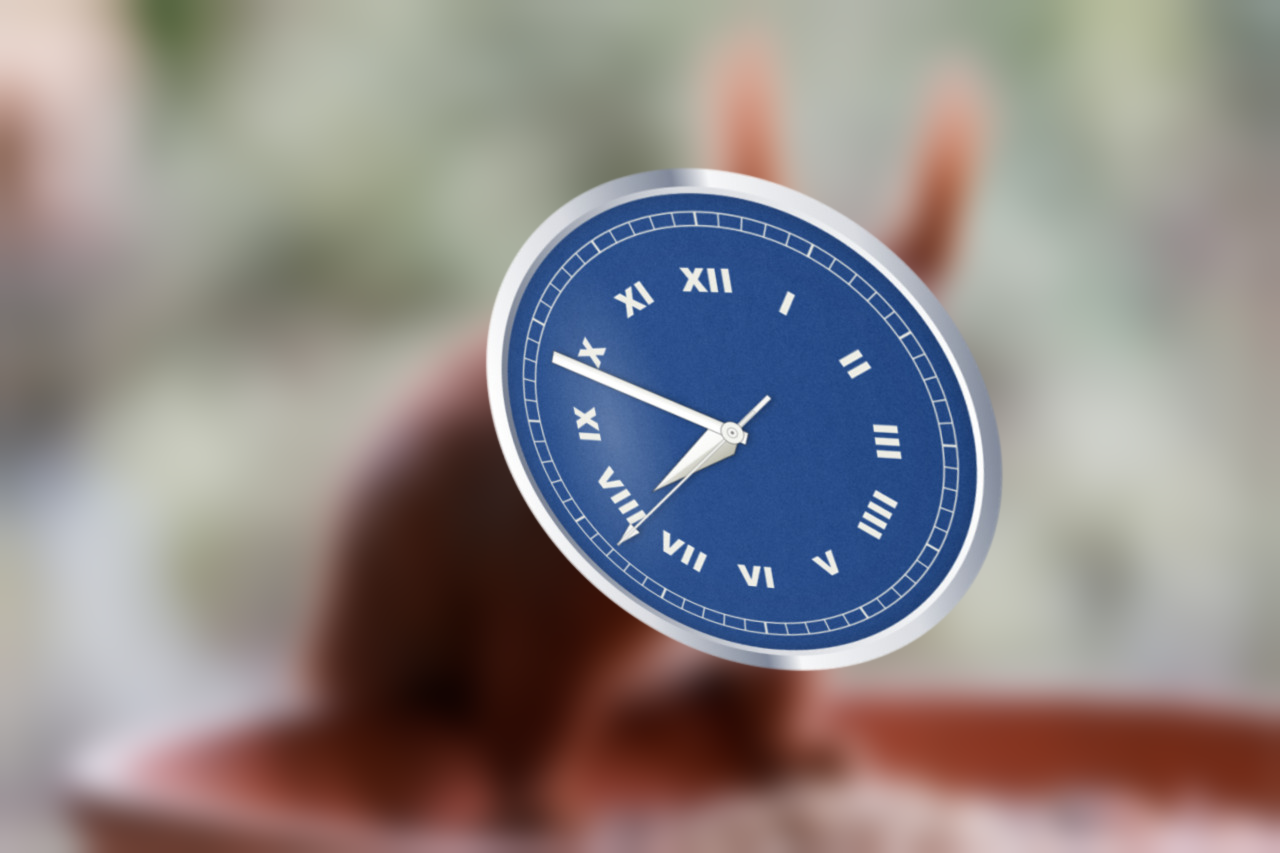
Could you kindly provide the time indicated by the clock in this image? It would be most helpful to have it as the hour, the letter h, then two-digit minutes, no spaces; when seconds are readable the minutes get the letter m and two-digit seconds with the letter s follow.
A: 7h48m38s
